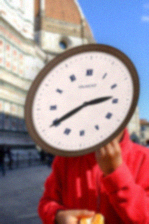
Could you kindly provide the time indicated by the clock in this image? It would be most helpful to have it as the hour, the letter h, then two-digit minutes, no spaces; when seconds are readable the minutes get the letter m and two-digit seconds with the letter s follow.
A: 2h40
